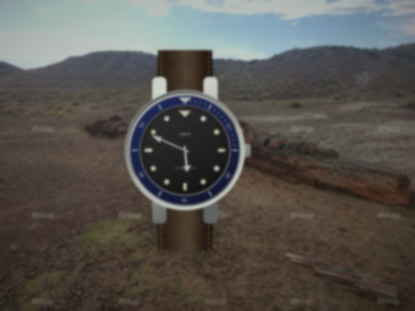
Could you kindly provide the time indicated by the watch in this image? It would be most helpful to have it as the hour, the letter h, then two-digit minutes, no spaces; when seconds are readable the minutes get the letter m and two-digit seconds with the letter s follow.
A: 5h49
